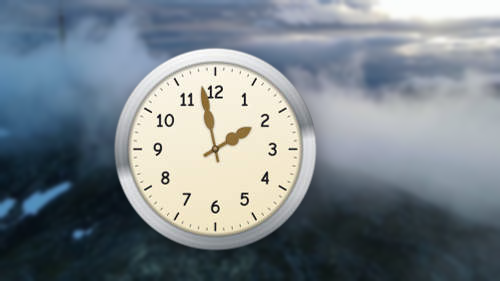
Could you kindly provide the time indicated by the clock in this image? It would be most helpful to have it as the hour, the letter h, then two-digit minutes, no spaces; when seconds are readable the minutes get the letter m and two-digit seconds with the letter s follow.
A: 1h58
